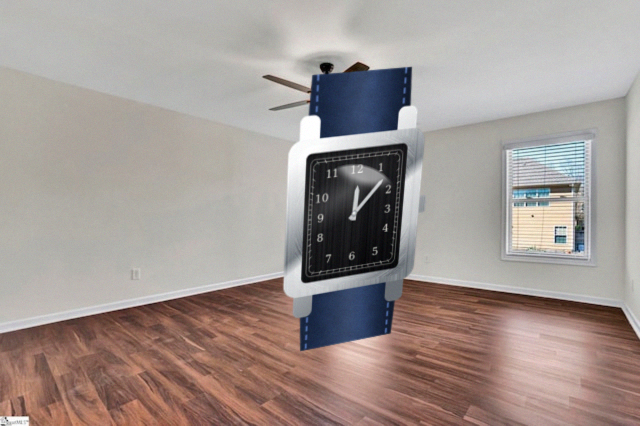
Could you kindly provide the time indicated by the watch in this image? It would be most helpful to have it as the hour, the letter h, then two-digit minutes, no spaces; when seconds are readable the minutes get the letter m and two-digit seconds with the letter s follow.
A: 12h07
